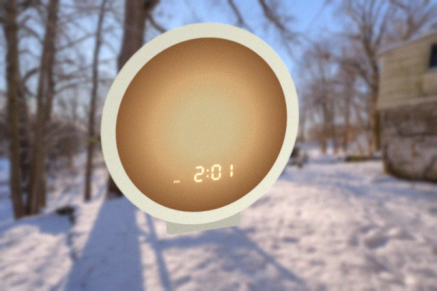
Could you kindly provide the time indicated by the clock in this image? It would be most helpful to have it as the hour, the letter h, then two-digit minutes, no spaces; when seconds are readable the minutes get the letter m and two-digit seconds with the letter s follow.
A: 2h01
